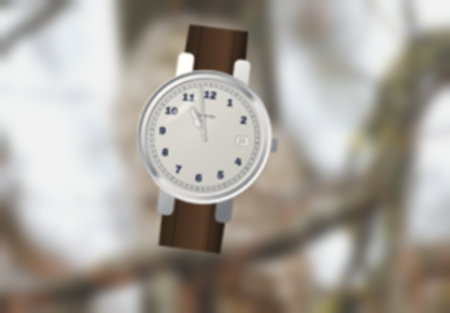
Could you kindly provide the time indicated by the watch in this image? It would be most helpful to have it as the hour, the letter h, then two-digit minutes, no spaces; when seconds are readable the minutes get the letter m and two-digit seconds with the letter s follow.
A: 10h58
